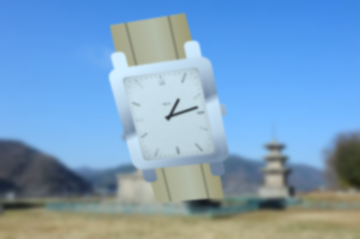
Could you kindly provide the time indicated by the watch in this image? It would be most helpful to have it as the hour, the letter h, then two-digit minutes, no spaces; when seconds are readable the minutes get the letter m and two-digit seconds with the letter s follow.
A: 1h13
